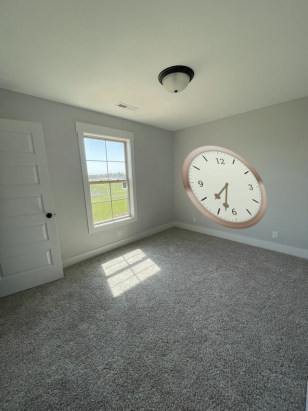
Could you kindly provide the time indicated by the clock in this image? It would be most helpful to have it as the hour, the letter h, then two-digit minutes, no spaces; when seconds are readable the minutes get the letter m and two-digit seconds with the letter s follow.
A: 7h33
